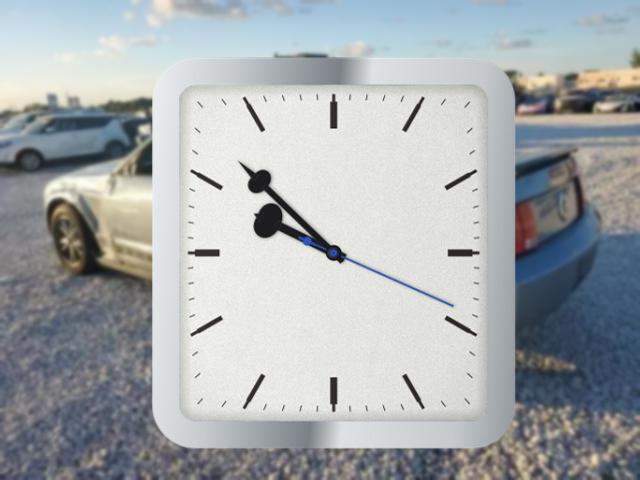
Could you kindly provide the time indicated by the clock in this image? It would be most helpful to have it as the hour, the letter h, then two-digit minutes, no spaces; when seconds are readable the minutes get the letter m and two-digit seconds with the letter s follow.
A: 9h52m19s
